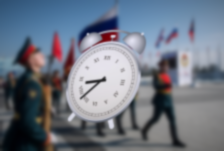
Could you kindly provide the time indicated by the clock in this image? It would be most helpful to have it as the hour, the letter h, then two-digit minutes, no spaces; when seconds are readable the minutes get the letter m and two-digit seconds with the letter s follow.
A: 8h37
